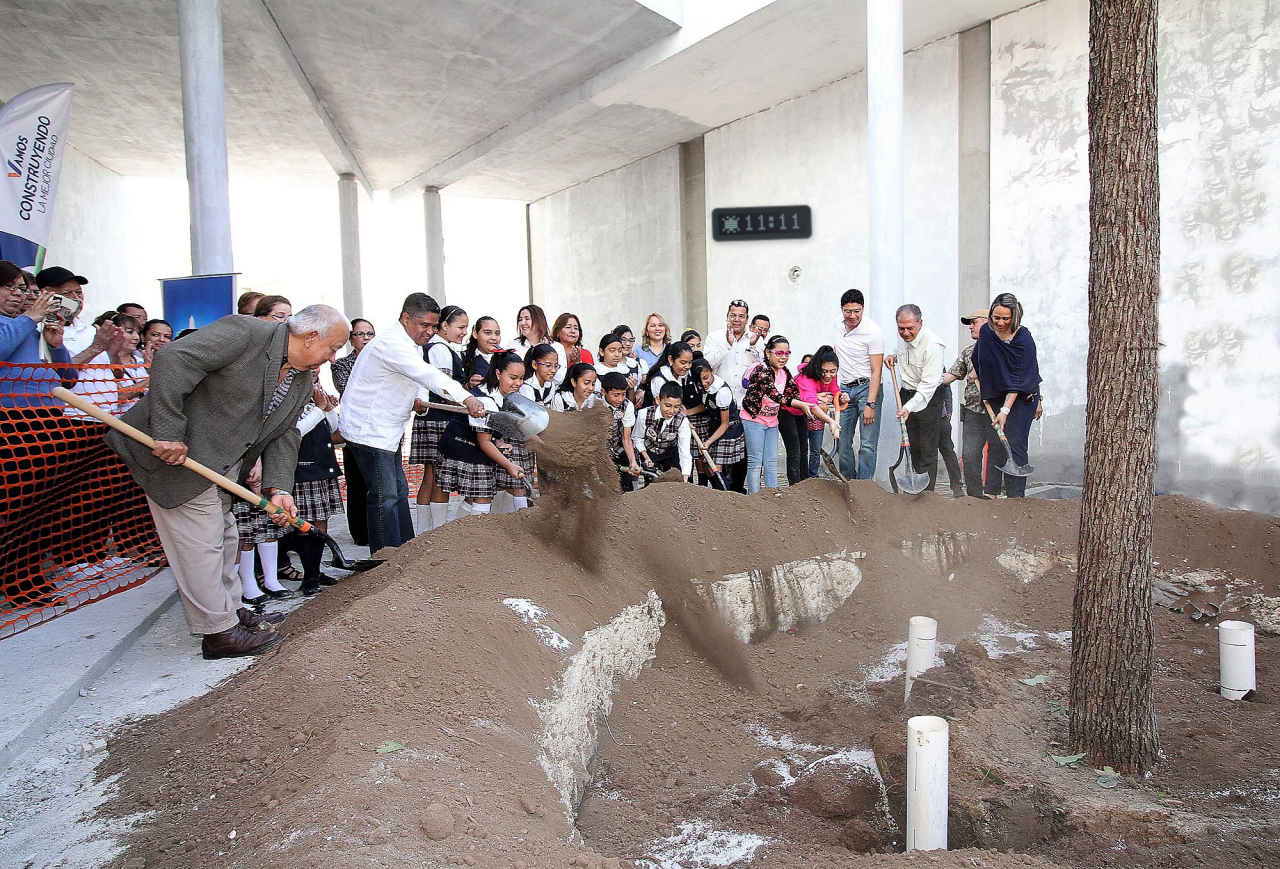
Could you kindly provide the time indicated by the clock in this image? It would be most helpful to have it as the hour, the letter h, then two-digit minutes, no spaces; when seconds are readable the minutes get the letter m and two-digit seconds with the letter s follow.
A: 11h11
